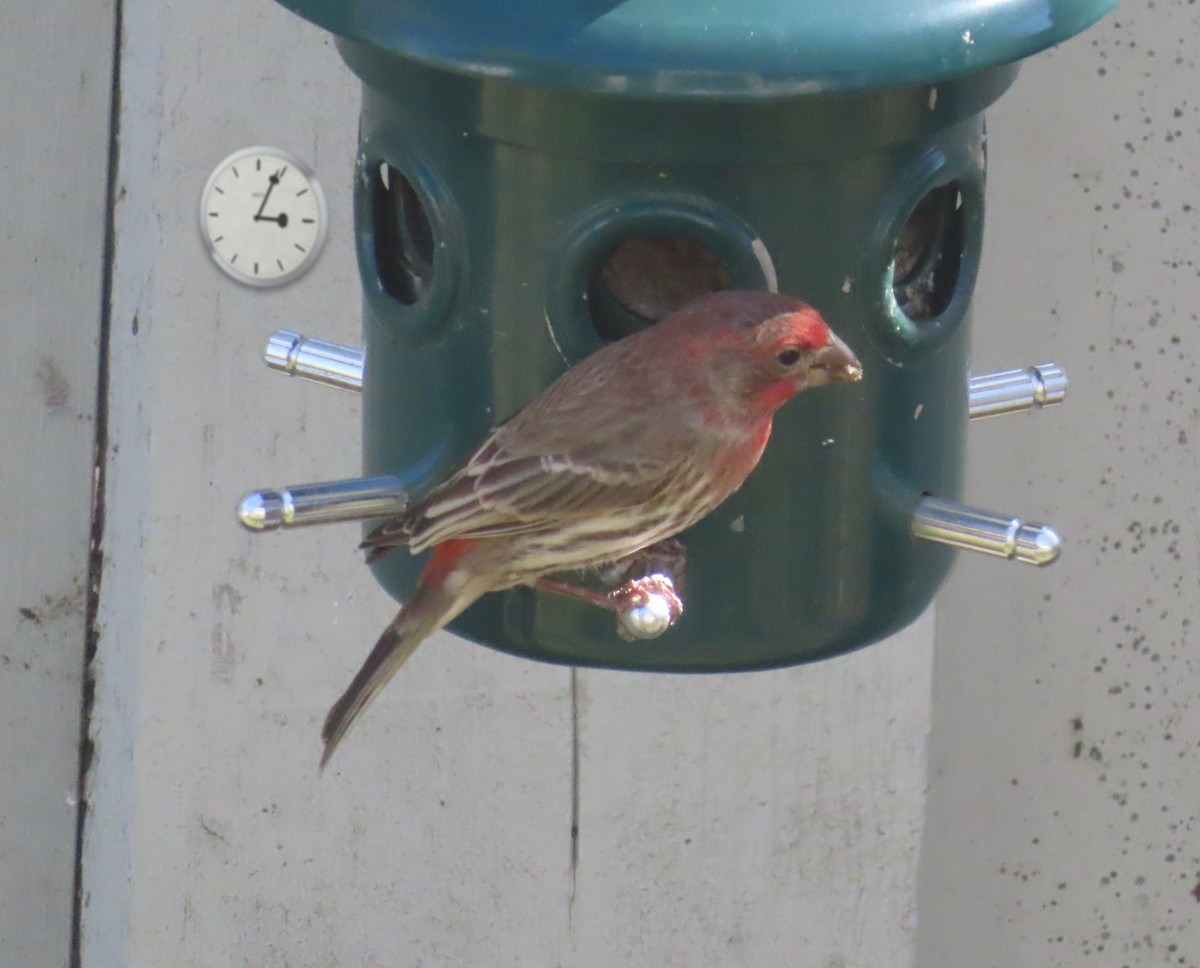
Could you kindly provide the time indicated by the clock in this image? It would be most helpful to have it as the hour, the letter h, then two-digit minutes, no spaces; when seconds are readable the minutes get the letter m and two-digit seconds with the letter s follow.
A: 3h04
